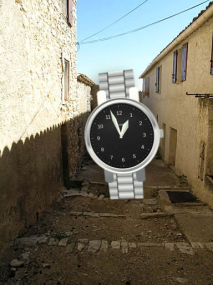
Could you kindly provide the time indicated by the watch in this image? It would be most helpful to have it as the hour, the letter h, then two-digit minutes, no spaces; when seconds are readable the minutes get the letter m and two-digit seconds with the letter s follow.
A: 12h57
